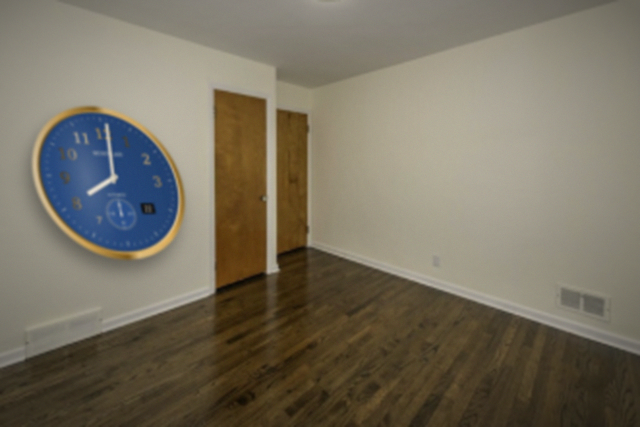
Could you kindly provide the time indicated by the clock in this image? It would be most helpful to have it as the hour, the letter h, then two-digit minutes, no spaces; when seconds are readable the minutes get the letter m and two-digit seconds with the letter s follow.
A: 8h01
